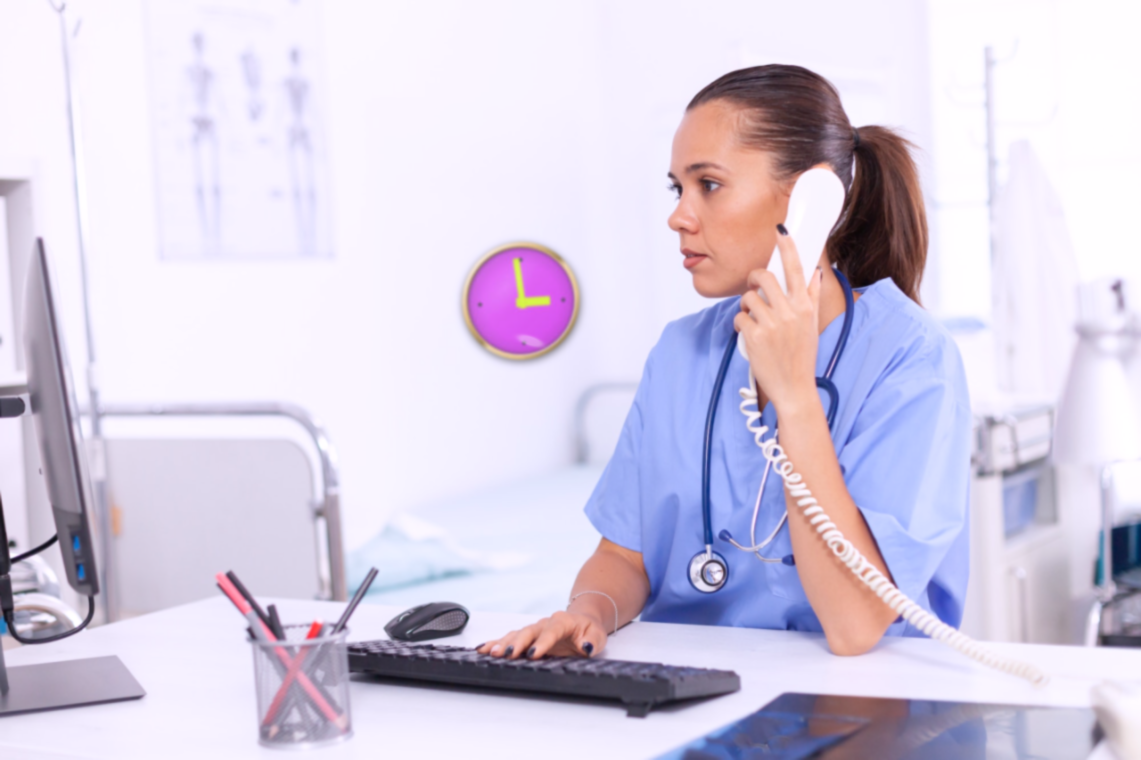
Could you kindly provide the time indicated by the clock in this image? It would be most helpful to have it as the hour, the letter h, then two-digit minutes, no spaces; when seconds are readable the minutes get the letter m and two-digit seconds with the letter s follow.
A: 2h59
